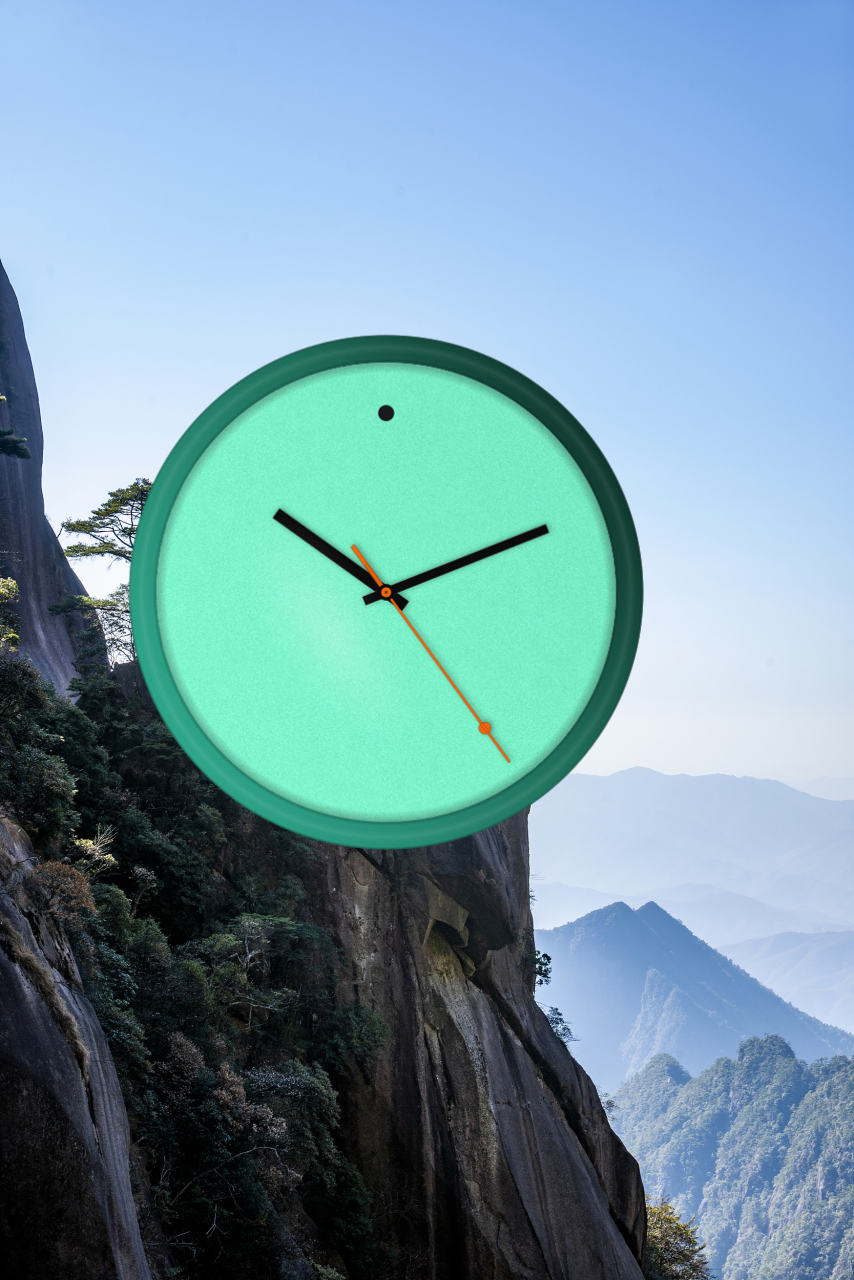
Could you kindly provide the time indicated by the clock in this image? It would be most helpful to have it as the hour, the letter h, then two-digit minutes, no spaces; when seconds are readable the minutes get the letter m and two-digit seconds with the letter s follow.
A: 10h11m24s
